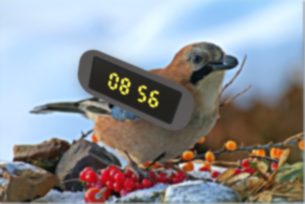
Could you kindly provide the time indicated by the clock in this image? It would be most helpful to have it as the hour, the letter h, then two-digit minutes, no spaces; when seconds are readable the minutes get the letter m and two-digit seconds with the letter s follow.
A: 8h56
